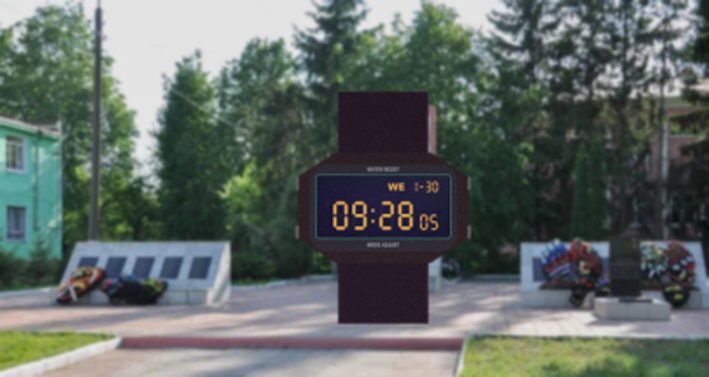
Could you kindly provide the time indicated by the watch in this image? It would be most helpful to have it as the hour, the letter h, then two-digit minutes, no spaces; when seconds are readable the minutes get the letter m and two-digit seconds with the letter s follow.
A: 9h28m05s
